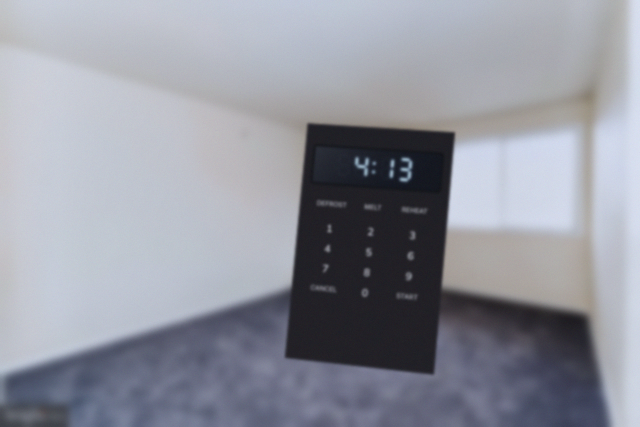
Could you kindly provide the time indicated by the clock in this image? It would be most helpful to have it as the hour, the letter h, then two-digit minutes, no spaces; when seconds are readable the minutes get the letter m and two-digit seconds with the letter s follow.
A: 4h13
